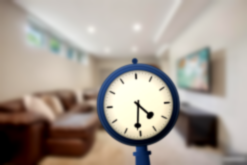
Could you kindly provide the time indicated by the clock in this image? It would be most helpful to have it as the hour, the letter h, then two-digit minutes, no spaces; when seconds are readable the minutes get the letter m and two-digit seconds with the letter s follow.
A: 4h31
